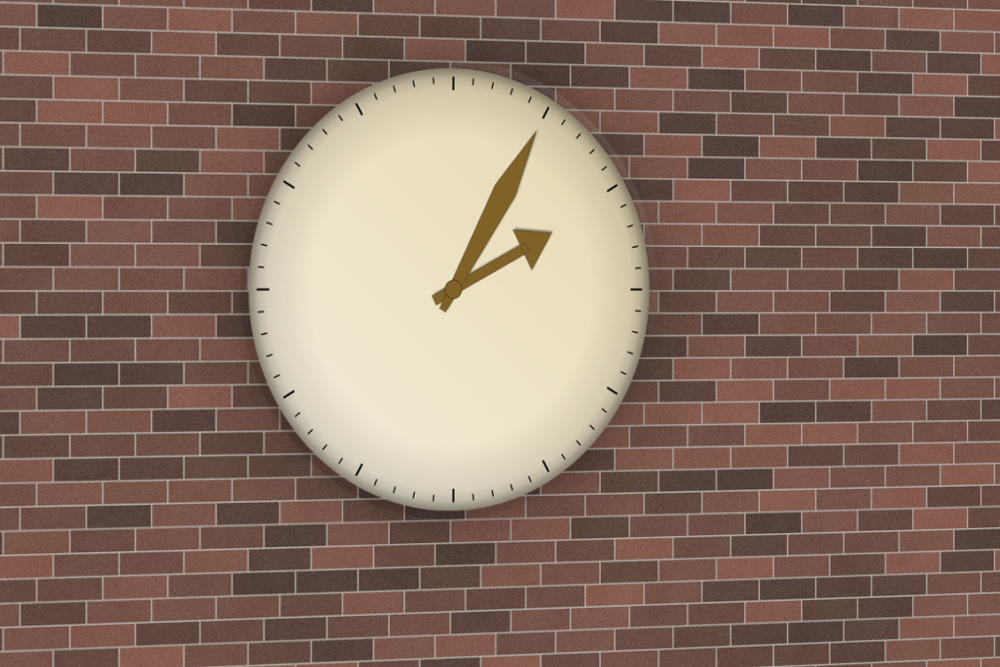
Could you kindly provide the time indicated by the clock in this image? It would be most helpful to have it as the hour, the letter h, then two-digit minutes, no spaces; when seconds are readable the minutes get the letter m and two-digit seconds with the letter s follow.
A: 2h05
